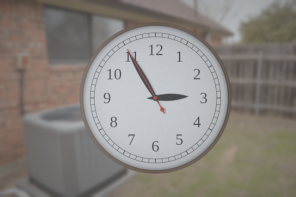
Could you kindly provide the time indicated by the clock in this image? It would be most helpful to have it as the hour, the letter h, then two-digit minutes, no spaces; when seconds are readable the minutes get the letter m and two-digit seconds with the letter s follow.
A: 2h54m55s
